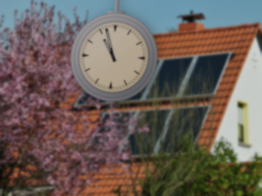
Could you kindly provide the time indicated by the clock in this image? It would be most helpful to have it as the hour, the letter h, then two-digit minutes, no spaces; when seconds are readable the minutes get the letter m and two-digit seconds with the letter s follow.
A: 10h57
